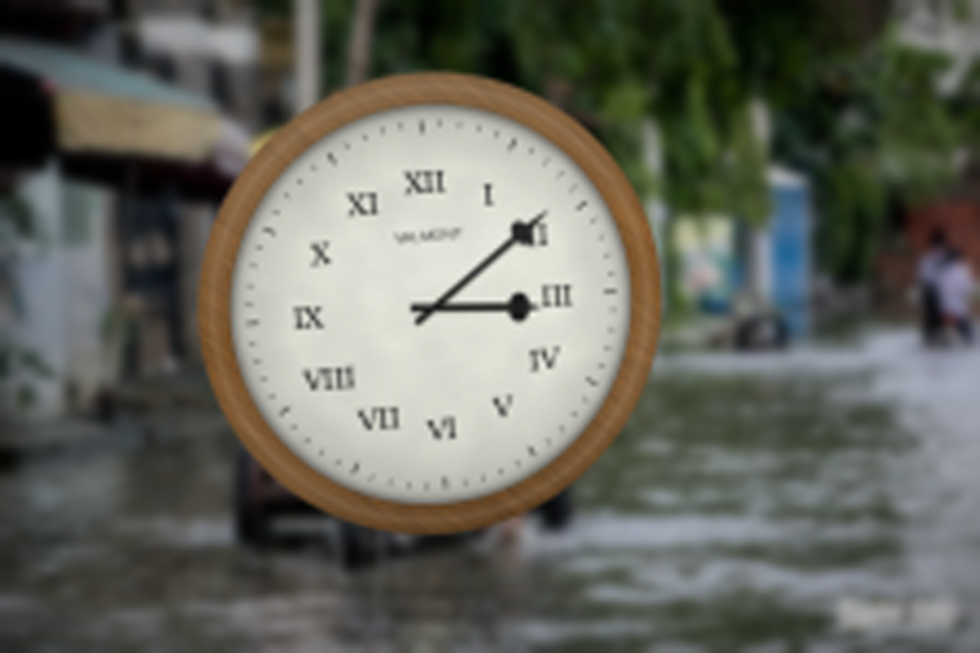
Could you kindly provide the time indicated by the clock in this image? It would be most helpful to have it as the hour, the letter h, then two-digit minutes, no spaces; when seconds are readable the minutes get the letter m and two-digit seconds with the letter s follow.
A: 3h09
